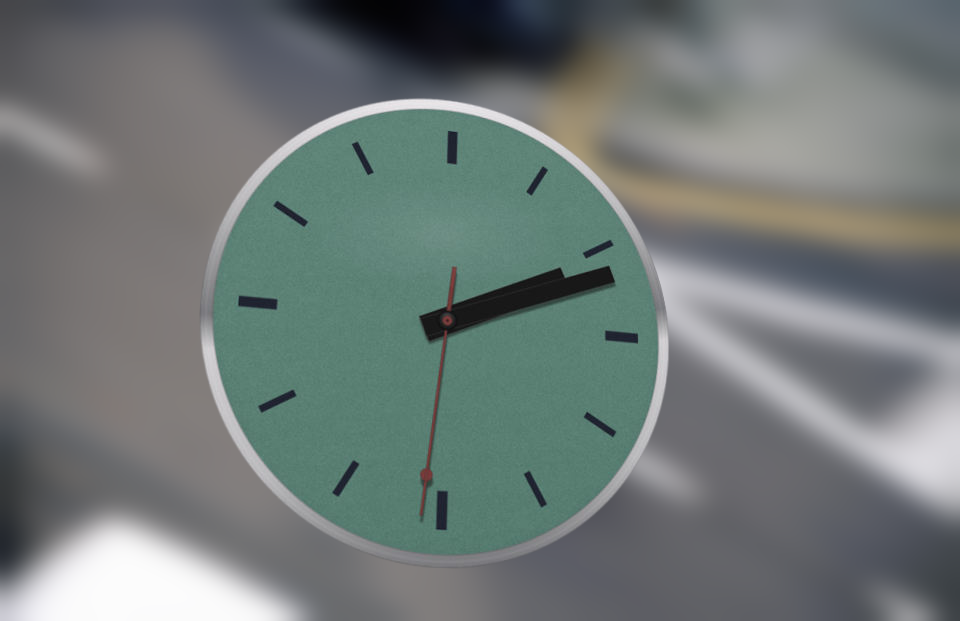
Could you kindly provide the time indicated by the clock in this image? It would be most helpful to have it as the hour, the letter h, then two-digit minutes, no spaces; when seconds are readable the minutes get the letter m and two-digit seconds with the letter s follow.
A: 2h11m31s
